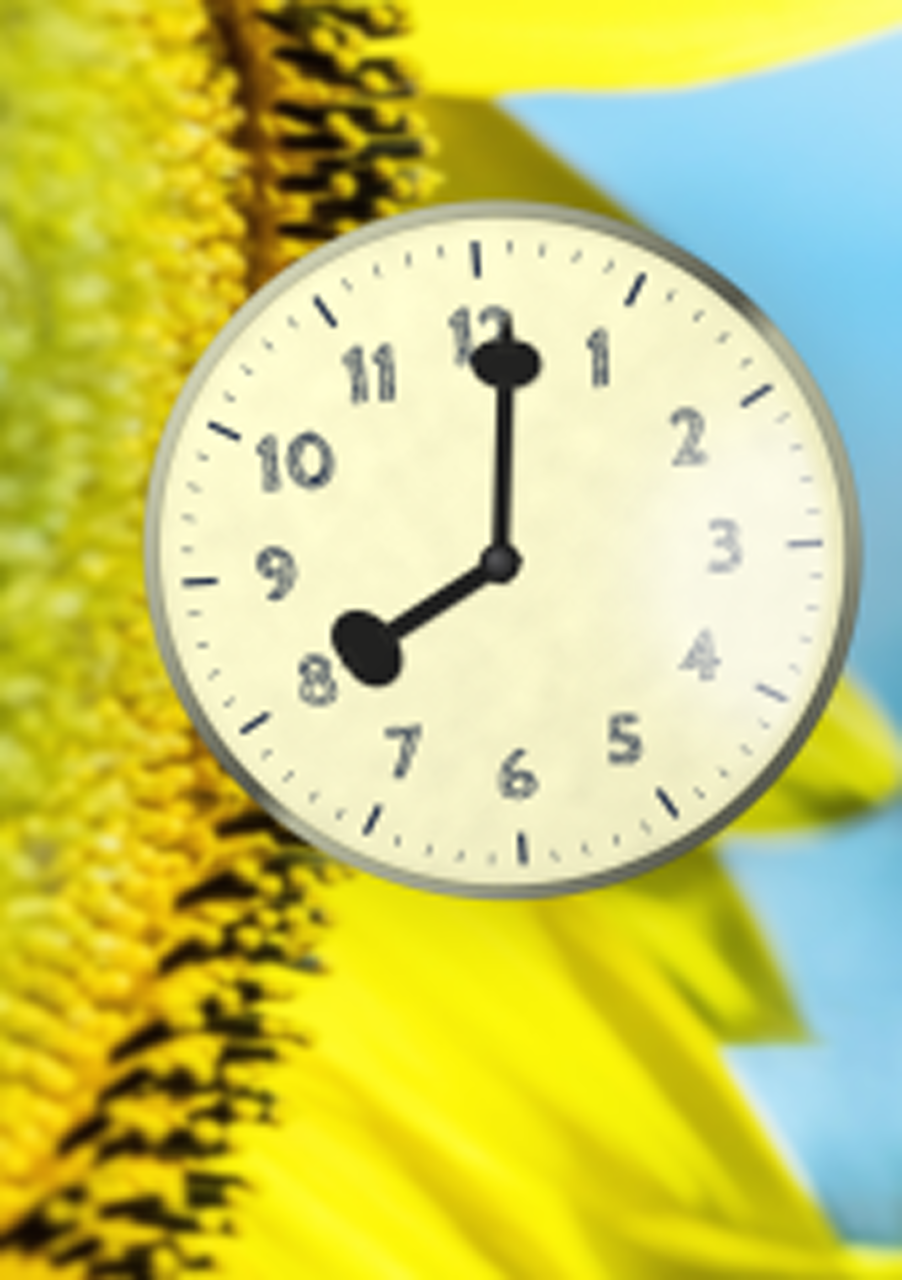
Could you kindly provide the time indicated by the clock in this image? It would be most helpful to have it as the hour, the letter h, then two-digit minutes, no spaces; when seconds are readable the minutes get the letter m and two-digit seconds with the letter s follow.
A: 8h01
